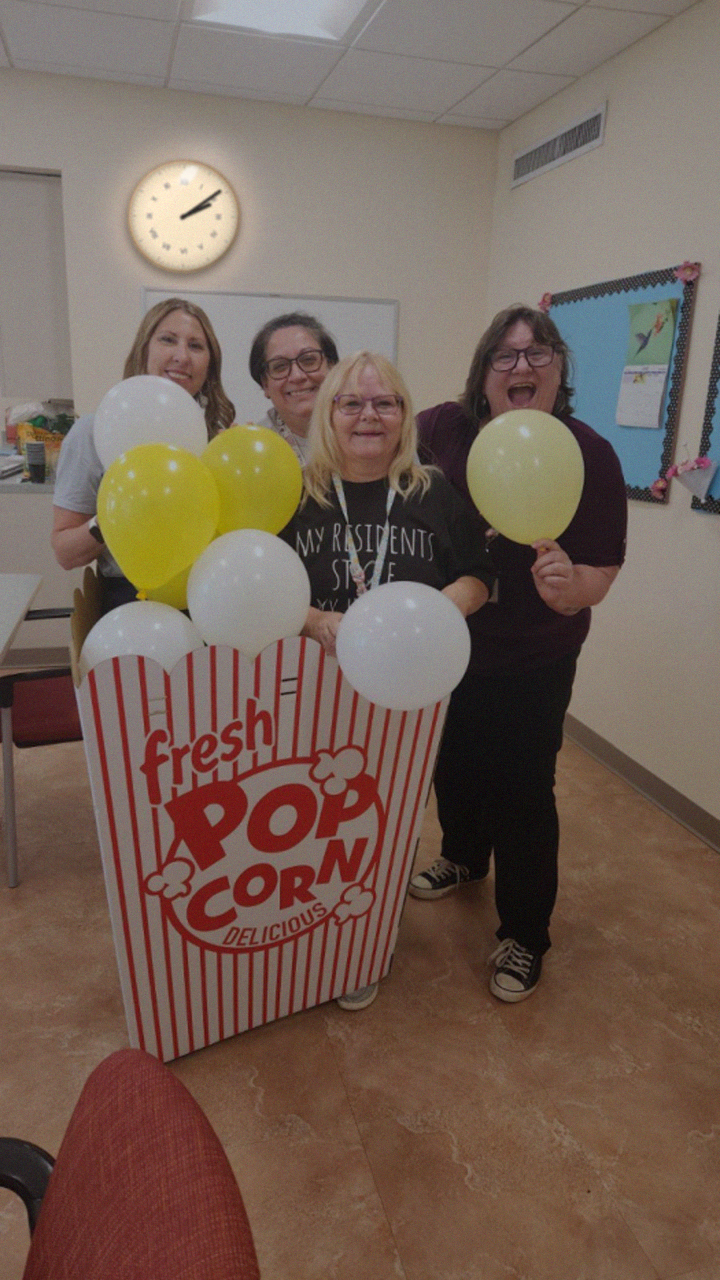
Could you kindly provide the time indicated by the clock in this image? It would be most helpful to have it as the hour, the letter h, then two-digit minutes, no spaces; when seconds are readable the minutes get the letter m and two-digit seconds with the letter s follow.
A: 2h09
